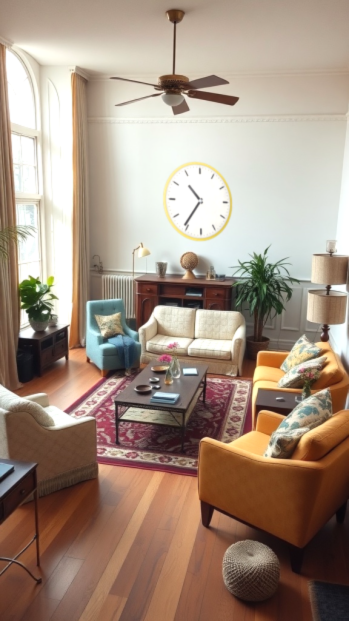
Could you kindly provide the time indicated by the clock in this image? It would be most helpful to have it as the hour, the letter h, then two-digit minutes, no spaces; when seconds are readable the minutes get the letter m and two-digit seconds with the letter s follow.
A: 10h36
